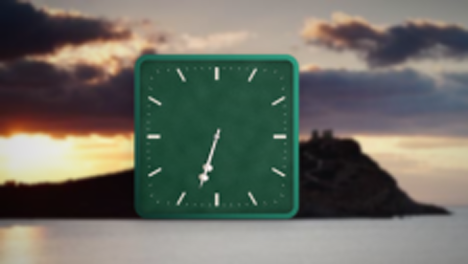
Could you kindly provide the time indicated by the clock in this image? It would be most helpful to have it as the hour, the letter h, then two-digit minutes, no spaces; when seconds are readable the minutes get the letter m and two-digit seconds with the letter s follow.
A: 6h33
